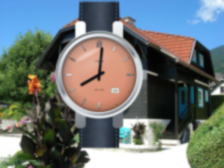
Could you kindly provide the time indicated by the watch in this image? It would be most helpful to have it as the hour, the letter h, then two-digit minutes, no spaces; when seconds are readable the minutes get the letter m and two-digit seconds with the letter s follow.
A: 8h01
